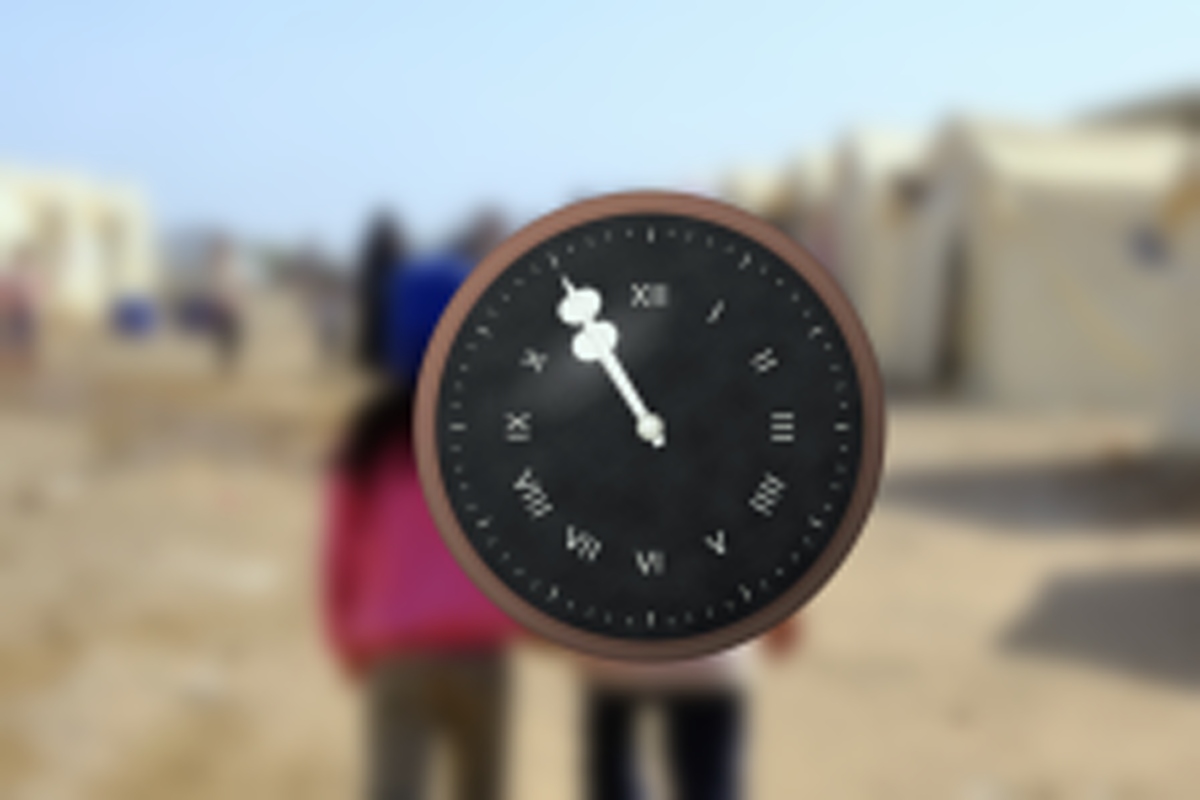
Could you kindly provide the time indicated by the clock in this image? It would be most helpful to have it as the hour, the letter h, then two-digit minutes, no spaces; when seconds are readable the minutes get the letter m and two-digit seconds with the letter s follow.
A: 10h55
